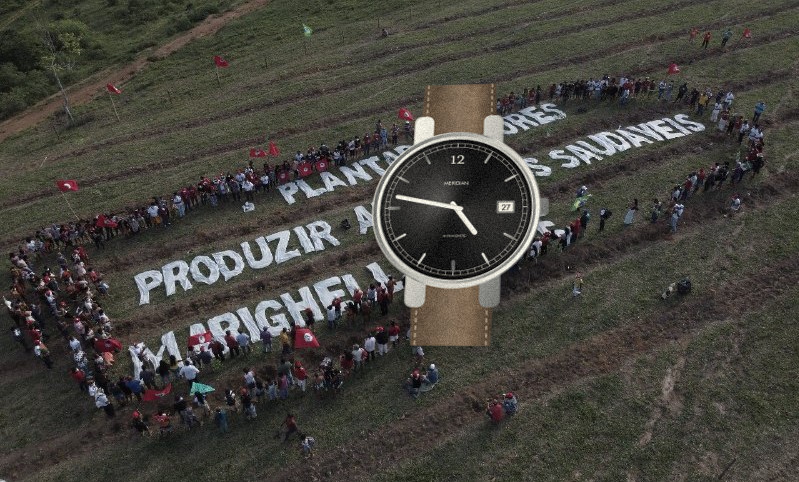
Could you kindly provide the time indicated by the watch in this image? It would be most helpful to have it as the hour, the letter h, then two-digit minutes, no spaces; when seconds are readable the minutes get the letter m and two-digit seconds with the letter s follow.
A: 4h47
